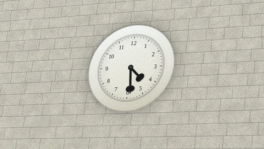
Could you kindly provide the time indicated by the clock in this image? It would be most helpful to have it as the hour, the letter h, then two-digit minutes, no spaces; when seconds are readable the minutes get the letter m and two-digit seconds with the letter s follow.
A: 4h29
